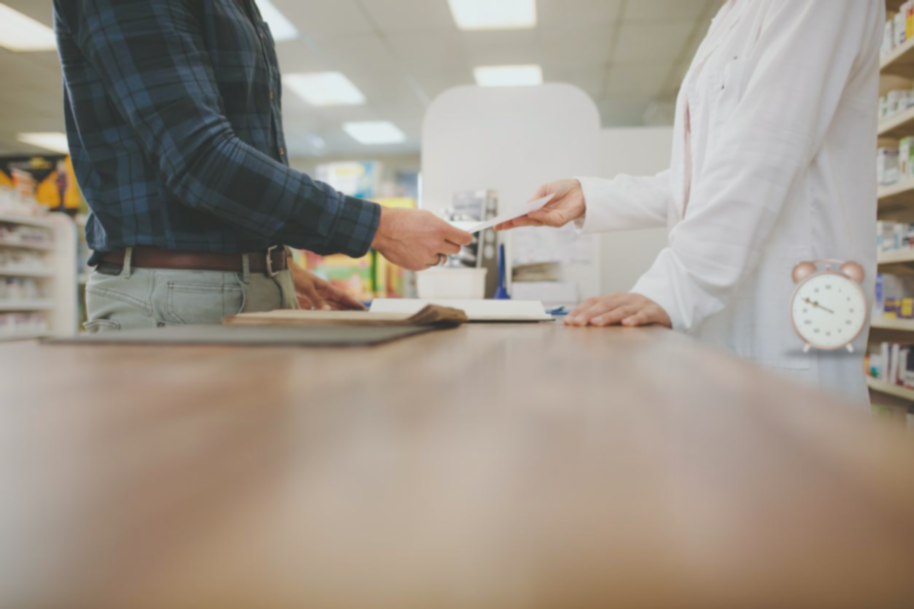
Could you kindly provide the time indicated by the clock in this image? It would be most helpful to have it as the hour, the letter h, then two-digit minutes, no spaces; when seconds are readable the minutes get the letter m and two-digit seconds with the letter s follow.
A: 9h49
